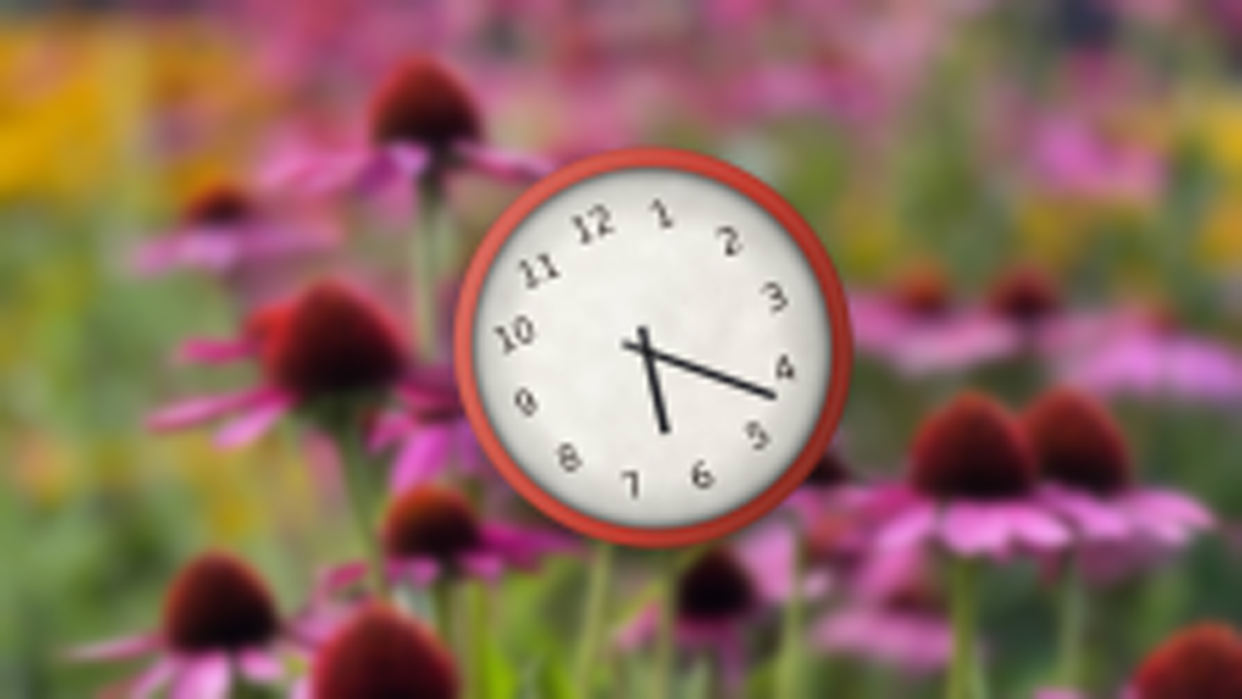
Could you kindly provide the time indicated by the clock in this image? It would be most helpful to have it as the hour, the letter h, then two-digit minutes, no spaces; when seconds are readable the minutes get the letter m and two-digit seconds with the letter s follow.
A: 6h22
